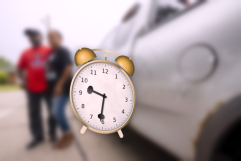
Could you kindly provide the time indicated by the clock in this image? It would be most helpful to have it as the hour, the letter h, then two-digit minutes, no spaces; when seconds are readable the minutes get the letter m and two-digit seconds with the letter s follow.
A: 9h31
